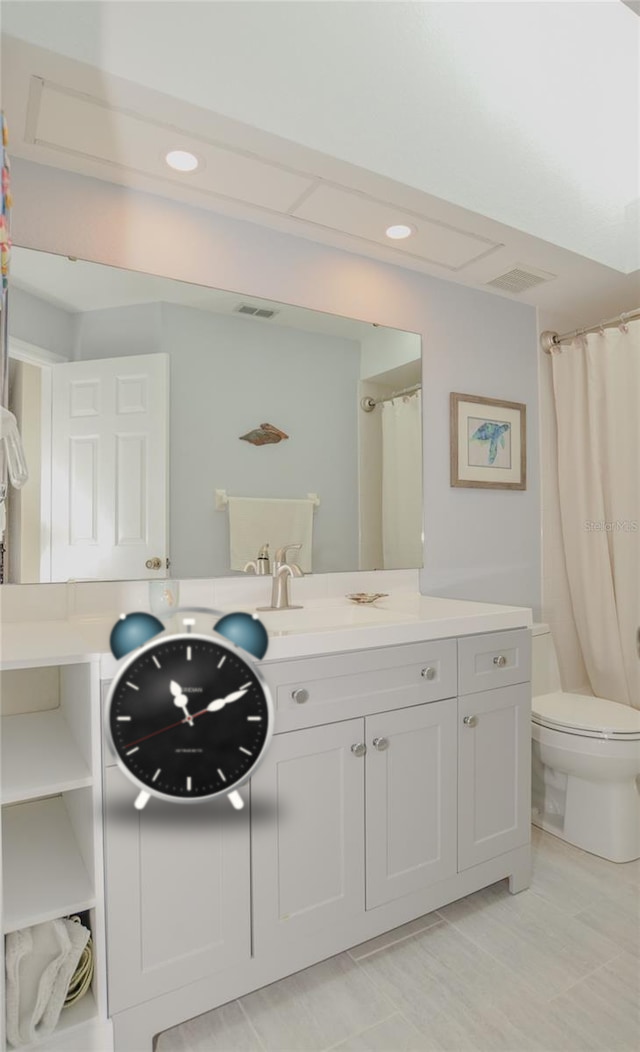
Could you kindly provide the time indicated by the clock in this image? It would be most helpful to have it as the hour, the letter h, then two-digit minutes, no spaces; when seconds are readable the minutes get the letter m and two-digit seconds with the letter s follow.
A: 11h10m41s
